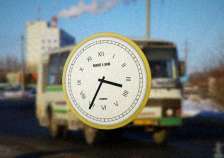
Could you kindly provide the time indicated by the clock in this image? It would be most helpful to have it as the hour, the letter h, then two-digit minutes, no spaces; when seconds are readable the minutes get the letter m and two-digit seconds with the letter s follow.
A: 3h35
